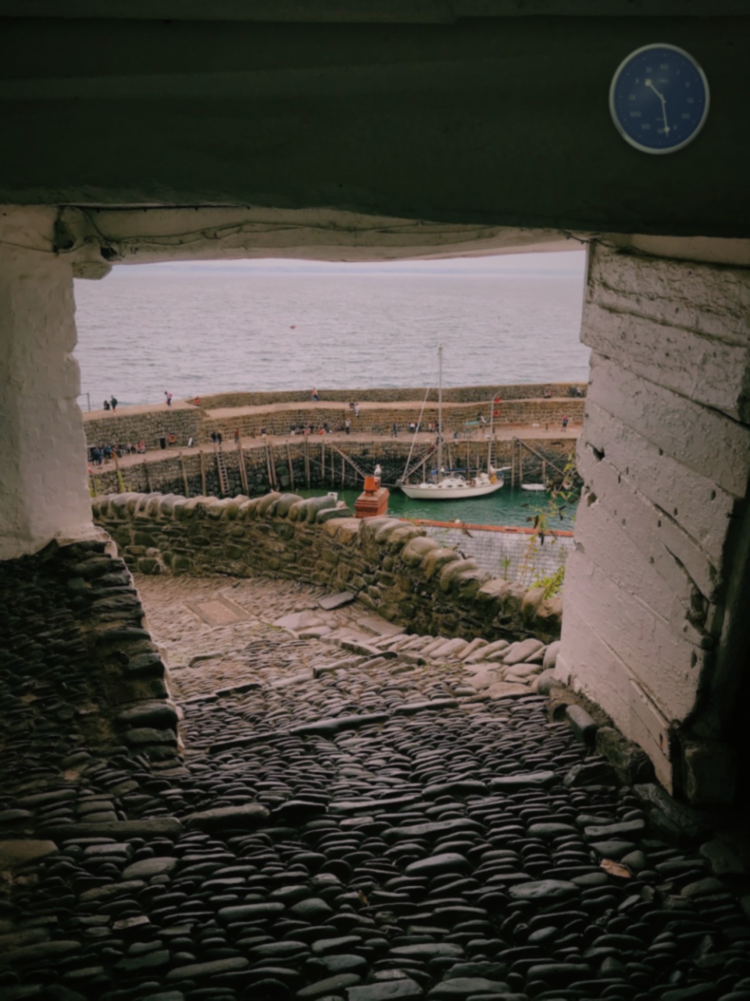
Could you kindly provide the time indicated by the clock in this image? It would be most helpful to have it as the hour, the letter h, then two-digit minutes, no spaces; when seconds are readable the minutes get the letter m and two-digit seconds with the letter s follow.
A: 10h28
